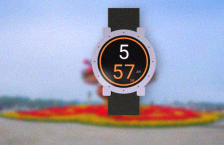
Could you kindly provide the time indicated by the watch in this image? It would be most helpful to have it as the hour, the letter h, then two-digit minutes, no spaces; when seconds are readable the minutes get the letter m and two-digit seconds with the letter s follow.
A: 5h57
